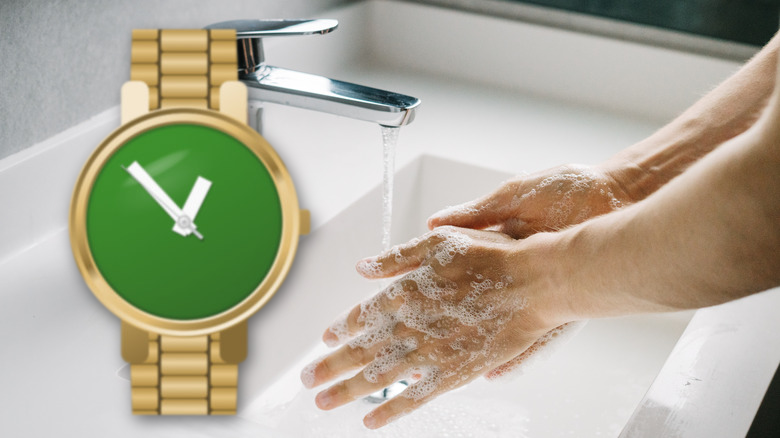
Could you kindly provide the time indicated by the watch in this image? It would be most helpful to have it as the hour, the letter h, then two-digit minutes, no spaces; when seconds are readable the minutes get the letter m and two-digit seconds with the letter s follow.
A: 12h52m52s
